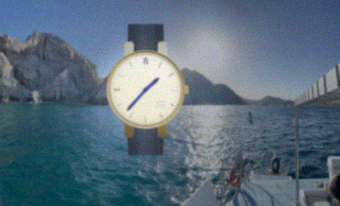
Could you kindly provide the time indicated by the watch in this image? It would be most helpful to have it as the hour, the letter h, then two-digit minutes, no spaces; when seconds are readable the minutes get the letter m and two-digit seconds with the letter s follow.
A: 1h37
